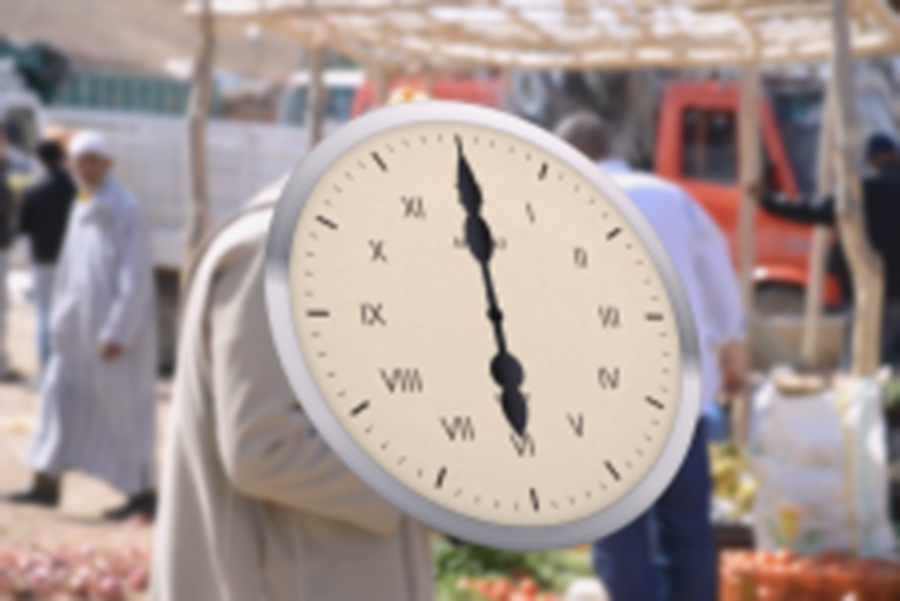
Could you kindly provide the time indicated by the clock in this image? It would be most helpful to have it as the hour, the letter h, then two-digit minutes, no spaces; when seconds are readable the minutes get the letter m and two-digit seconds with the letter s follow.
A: 6h00
